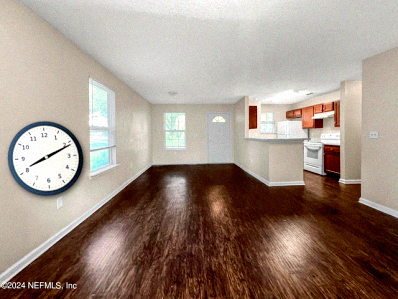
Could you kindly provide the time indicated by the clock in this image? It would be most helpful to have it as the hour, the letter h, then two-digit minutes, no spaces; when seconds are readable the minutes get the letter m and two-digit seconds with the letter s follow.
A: 8h11
